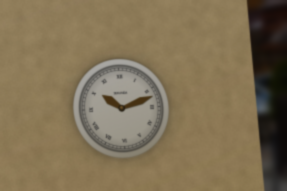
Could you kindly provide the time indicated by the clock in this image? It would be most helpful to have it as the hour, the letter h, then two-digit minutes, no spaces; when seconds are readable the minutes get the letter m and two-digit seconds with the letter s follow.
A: 10h12
